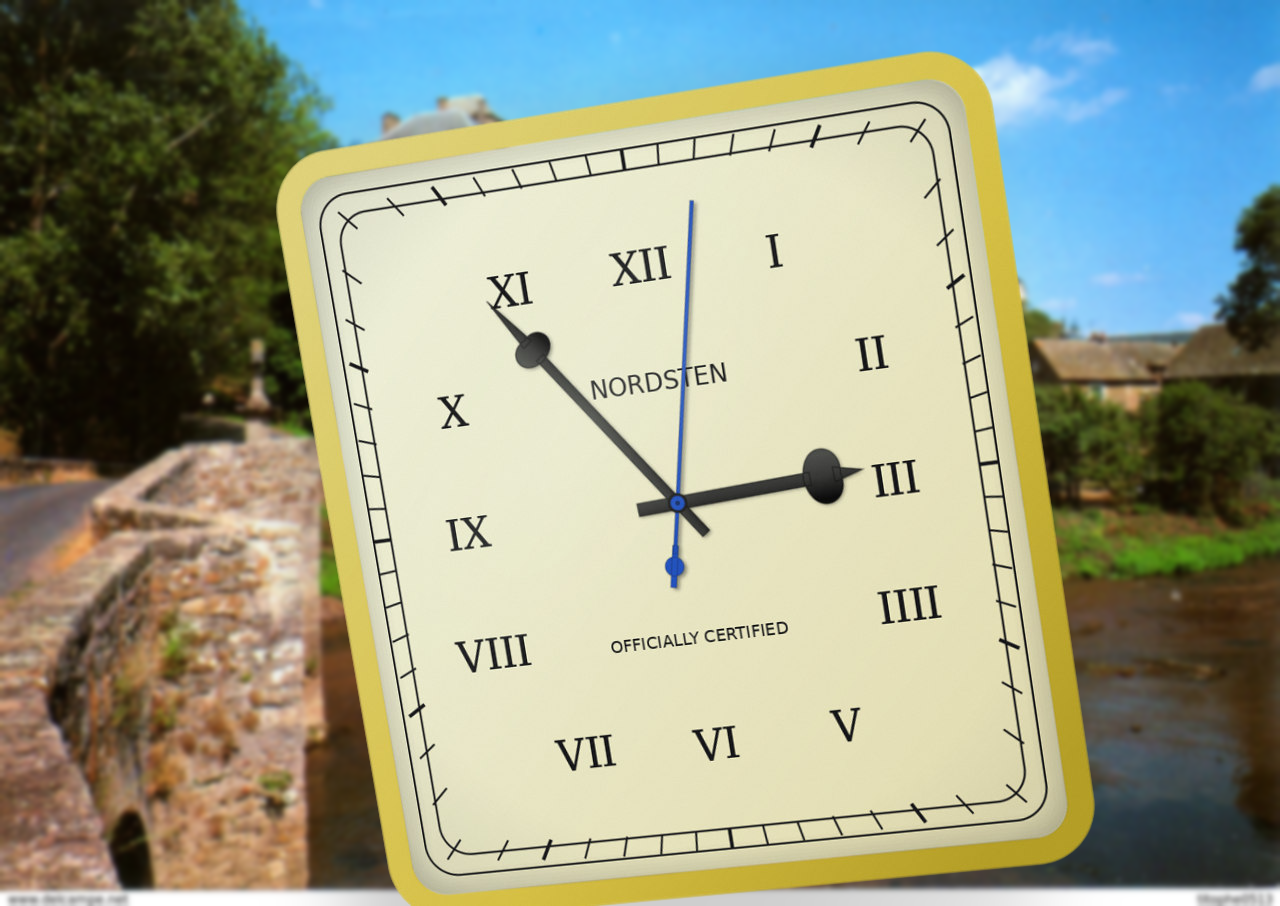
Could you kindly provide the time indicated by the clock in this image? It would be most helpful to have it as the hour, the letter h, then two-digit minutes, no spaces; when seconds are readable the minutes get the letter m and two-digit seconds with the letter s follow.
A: 2h54m02s
